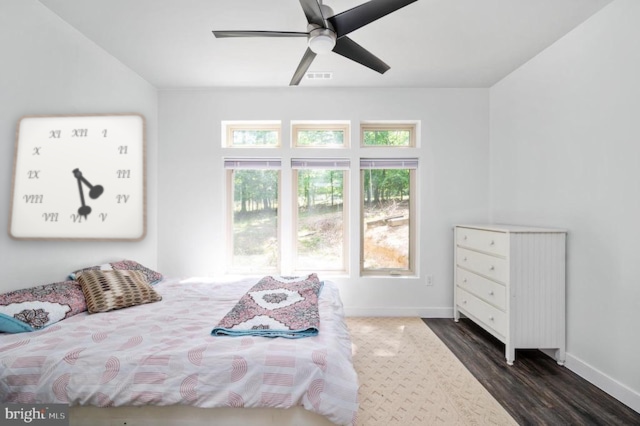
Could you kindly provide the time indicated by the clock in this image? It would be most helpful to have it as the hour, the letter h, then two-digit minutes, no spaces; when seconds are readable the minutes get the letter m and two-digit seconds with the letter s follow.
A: 4h28
